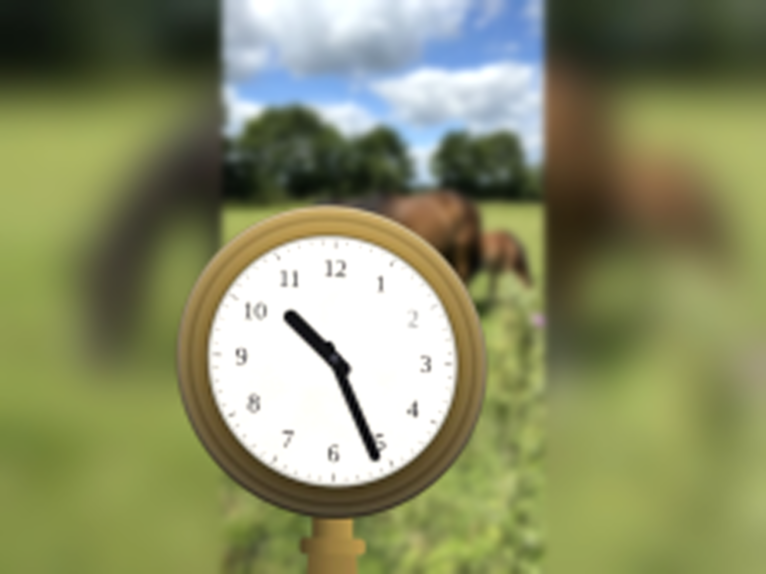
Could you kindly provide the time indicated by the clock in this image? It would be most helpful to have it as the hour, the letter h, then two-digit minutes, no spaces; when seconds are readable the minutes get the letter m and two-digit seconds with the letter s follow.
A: 10h26
